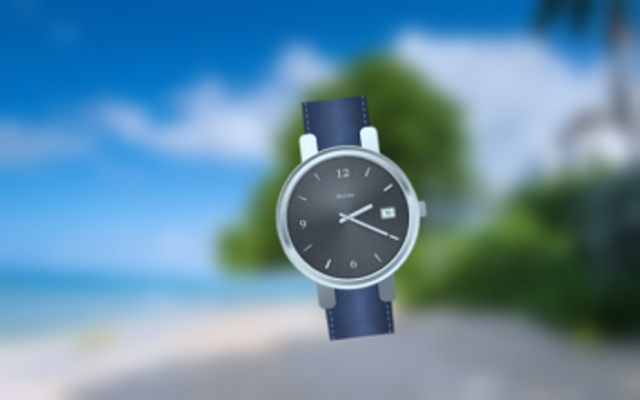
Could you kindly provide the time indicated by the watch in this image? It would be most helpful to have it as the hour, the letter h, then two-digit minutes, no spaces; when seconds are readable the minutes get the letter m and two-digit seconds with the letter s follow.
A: 2h20
